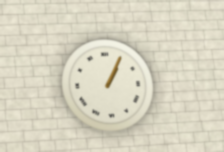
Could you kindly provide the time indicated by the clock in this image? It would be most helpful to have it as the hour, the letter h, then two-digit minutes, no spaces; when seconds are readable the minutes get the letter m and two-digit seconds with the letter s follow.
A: 1h05
